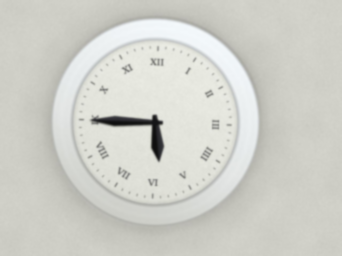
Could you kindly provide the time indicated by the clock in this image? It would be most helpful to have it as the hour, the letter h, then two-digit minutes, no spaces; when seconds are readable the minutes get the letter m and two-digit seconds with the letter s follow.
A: 5h45
